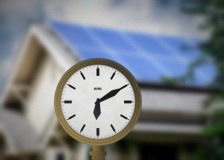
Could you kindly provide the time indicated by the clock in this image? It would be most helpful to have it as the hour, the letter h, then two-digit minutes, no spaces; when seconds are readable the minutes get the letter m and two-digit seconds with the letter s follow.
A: 6h10
